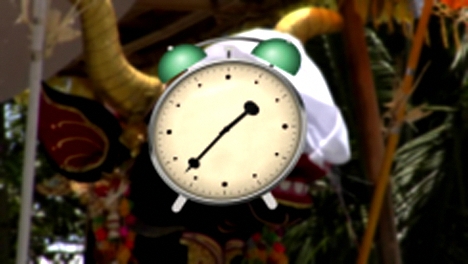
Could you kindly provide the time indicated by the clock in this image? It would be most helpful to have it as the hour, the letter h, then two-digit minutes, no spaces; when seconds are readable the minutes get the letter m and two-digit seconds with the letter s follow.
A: 1h37
